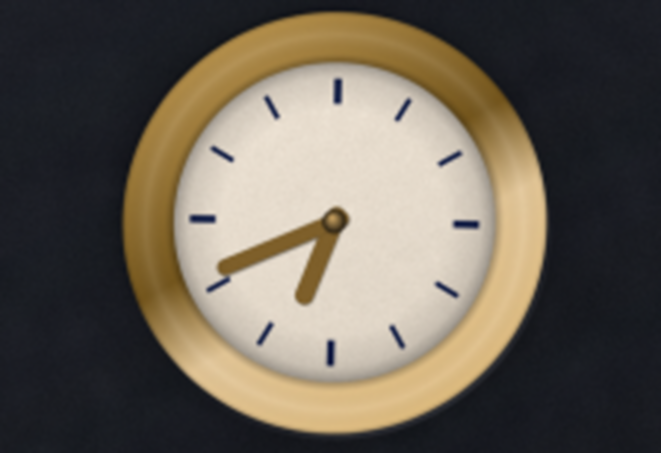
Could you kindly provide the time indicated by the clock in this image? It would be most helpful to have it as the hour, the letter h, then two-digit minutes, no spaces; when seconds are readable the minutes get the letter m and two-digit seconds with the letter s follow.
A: 6h41
